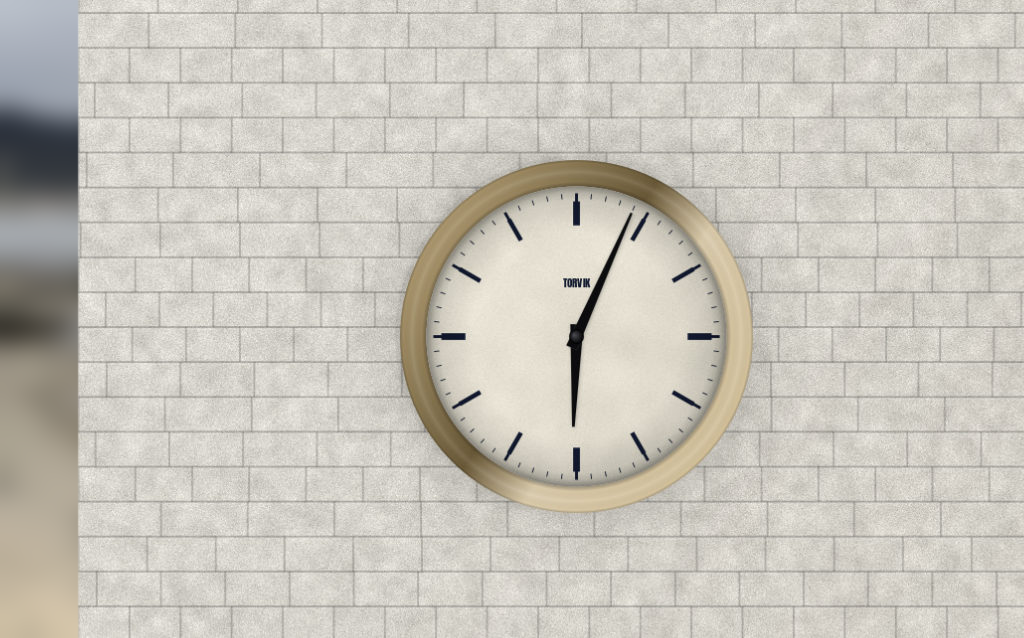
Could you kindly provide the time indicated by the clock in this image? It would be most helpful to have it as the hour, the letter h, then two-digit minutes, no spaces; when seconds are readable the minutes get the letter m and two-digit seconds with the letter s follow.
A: 6h04
